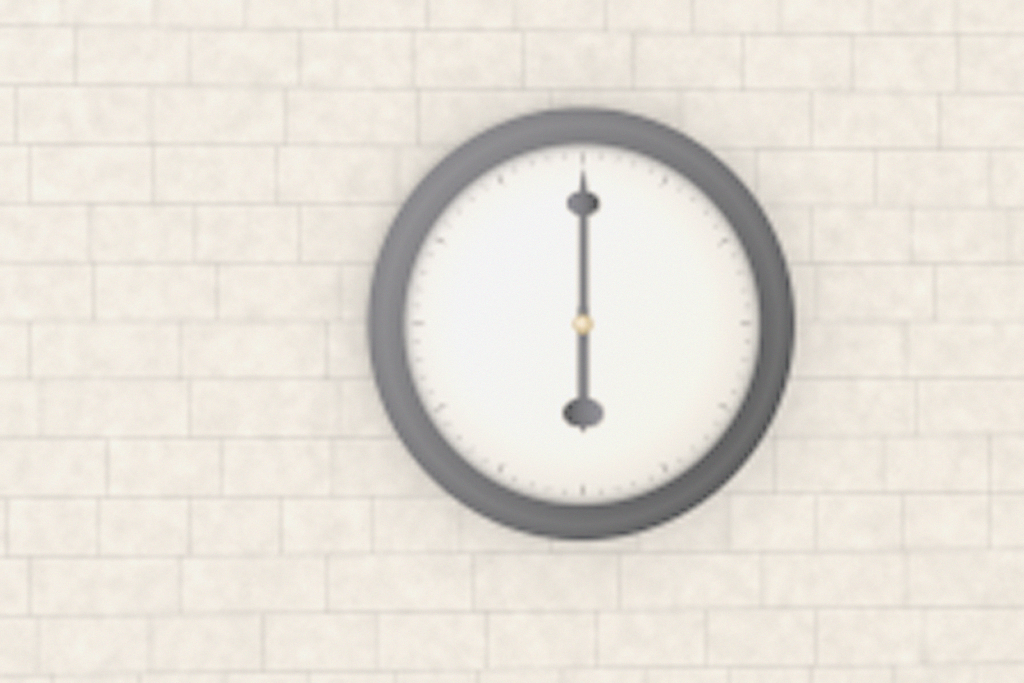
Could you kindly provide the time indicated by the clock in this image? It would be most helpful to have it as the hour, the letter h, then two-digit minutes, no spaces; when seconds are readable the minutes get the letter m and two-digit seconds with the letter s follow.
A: 6h00
